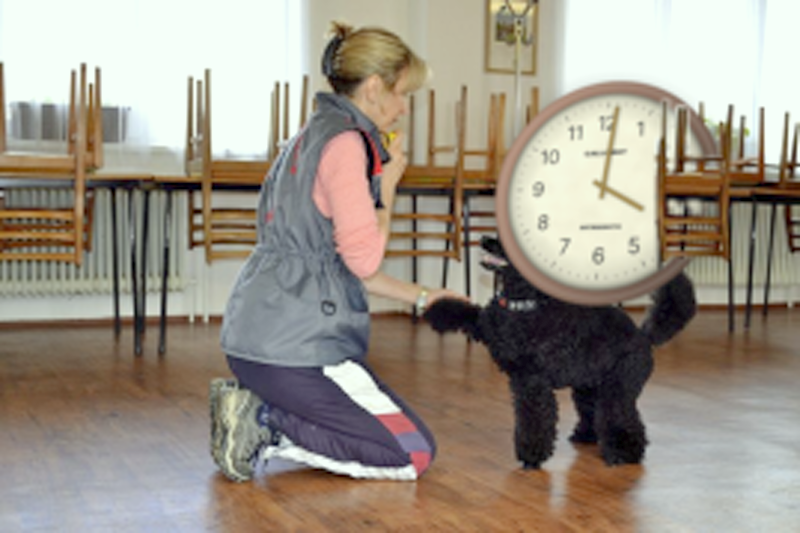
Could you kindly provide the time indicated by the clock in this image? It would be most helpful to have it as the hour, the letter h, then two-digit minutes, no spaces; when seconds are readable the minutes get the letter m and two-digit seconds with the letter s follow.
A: 4h01
